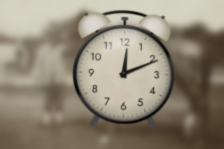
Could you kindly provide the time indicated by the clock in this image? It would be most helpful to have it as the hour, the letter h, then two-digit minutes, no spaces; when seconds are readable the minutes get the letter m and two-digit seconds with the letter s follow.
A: 12h11
